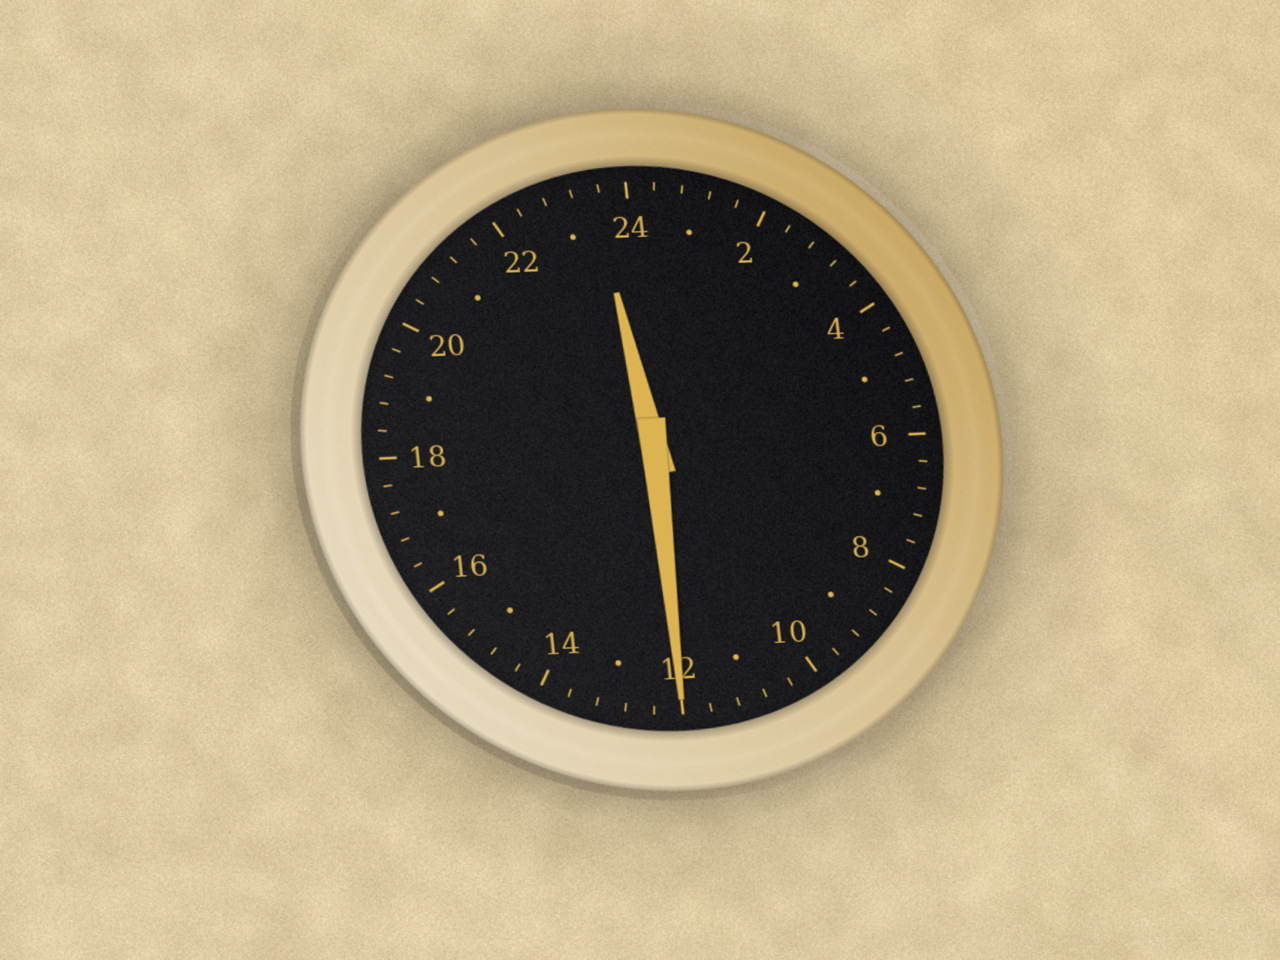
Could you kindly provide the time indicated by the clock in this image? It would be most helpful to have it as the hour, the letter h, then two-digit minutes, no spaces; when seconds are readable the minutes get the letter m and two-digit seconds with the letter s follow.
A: 23h30
